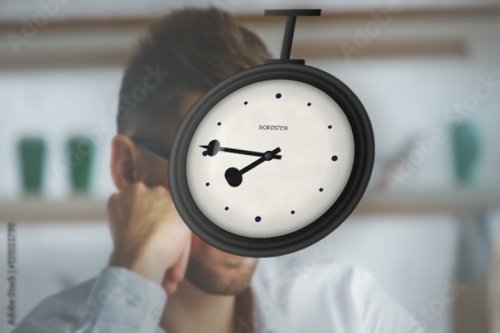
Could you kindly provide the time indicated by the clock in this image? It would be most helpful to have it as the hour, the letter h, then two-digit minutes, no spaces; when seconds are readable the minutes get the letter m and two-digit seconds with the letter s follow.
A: 7h46
